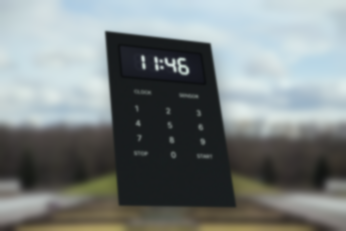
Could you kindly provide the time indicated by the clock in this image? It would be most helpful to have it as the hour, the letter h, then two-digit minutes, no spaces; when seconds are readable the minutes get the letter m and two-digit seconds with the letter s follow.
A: 11h46
